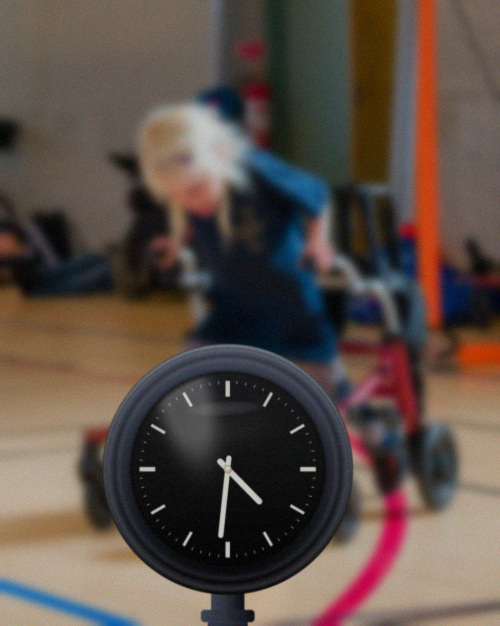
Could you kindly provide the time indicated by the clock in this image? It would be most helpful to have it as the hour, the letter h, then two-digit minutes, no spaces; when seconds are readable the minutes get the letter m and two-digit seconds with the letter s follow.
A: 4h31
